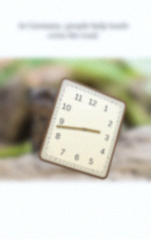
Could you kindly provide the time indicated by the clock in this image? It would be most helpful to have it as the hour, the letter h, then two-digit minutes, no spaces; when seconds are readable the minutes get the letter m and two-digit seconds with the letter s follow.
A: 2h43
